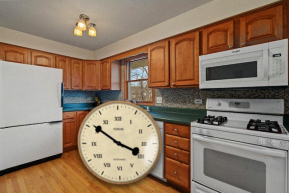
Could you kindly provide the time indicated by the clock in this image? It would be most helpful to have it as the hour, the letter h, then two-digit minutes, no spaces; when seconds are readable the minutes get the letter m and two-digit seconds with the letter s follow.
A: 3h51
